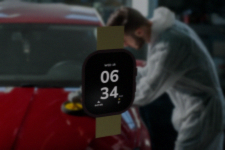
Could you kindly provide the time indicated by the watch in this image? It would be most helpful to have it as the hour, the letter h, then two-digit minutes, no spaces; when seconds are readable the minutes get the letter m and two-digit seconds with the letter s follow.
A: 6h34
